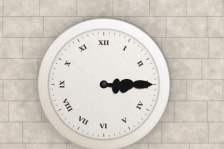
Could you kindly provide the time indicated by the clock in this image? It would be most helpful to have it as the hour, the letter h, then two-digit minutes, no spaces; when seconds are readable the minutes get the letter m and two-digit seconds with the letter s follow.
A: 3h15
